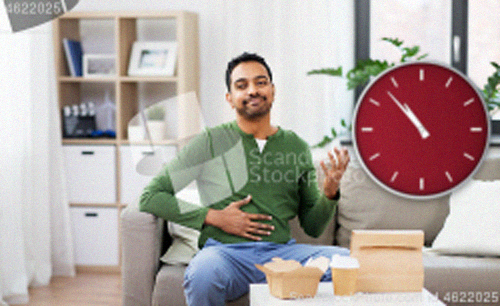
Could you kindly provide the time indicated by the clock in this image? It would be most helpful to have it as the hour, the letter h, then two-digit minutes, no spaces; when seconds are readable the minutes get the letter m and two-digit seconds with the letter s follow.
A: 10h53
